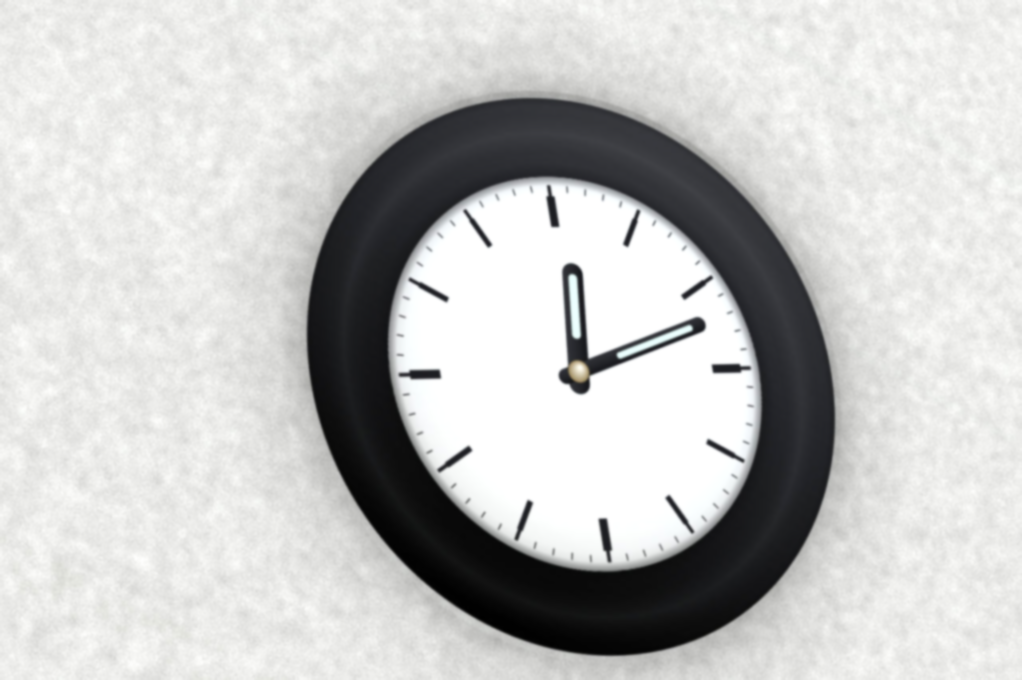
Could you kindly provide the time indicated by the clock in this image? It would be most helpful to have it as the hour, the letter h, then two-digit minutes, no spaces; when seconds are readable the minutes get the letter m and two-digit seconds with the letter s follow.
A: 12h12
